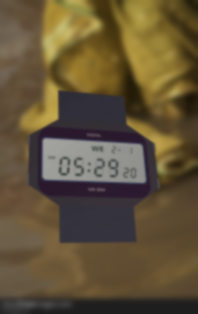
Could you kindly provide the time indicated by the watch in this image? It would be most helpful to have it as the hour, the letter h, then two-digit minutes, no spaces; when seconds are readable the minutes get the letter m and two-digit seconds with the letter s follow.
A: 5h29
